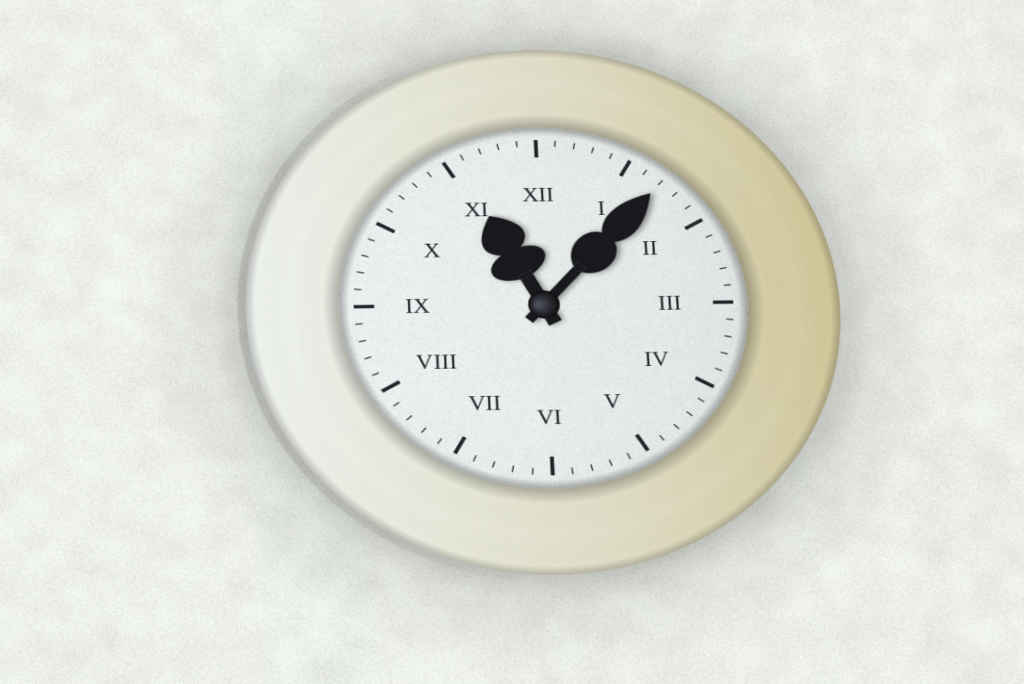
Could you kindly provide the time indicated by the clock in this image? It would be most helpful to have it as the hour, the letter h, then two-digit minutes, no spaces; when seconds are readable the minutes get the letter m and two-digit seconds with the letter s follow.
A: 11h07
